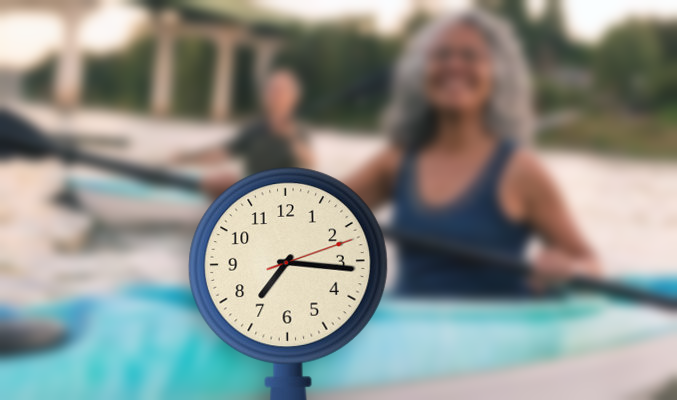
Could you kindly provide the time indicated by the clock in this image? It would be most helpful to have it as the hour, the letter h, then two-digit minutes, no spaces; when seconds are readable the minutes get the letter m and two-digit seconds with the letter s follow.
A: 7h16m12s
